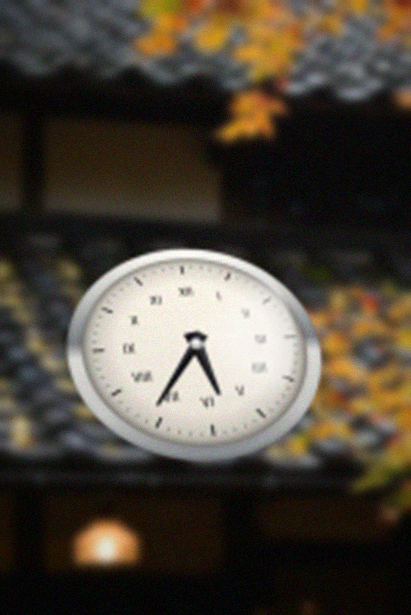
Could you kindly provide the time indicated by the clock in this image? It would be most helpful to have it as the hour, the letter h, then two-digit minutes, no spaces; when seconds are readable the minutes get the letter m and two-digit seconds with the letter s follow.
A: 5h36
